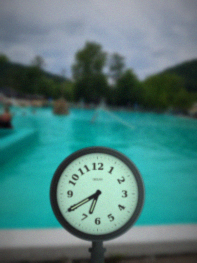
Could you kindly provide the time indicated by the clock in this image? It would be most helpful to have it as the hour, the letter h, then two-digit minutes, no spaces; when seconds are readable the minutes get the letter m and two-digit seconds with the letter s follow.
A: 6h40
